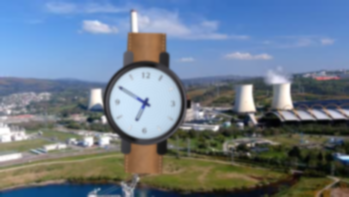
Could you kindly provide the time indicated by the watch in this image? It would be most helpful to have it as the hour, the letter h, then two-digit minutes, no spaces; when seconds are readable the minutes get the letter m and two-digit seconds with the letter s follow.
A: 6h50
